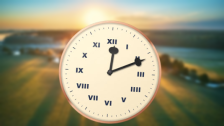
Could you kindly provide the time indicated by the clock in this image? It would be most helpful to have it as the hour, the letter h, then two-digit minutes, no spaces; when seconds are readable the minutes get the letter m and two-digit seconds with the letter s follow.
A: 12h11
